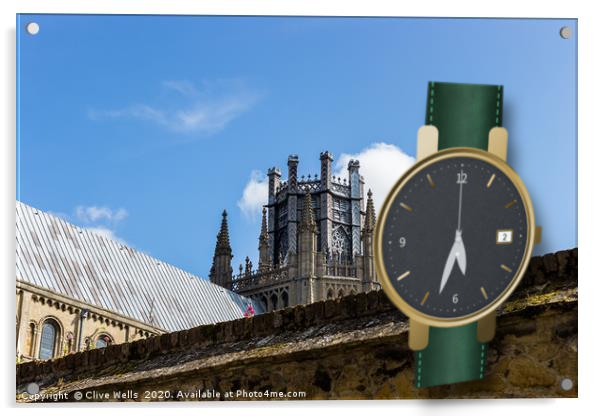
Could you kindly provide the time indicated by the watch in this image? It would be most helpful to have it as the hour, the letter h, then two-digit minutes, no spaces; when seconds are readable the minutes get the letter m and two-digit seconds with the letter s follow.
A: 5h33m00s
